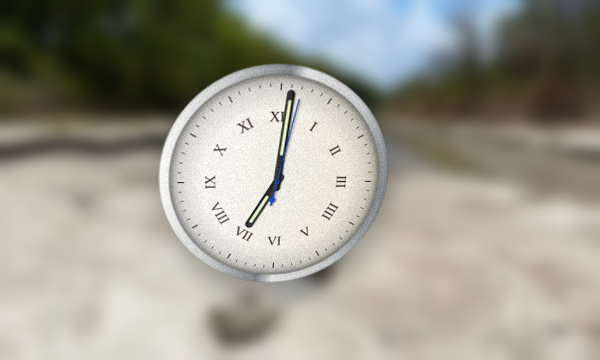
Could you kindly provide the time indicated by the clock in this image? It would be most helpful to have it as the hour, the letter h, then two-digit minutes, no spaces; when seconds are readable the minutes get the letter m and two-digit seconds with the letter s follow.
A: 7h01m02s
